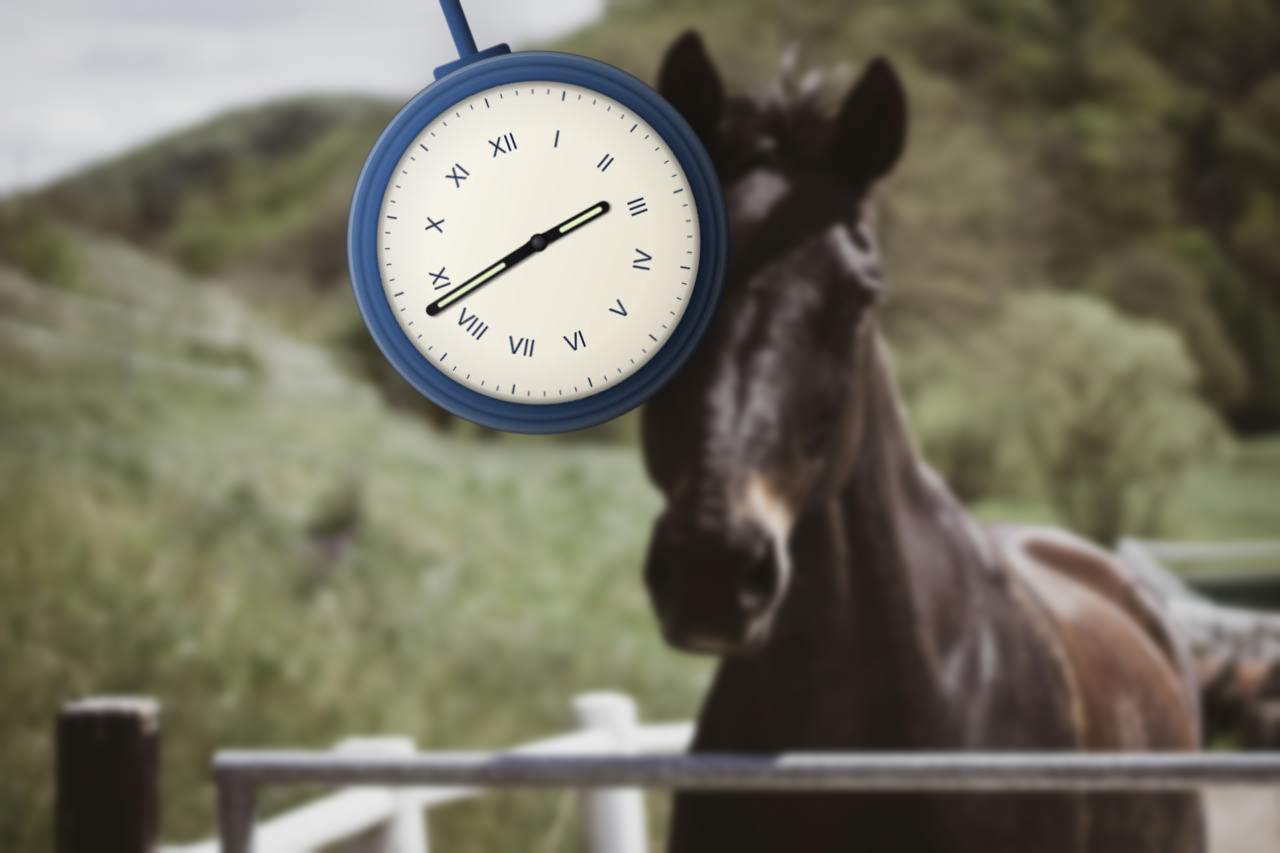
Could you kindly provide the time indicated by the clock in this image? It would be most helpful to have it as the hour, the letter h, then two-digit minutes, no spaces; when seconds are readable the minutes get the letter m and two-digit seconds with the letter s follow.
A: 2h43
